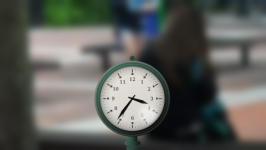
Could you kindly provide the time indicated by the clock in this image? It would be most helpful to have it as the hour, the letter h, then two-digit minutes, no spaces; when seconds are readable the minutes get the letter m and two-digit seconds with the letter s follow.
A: 3h36
